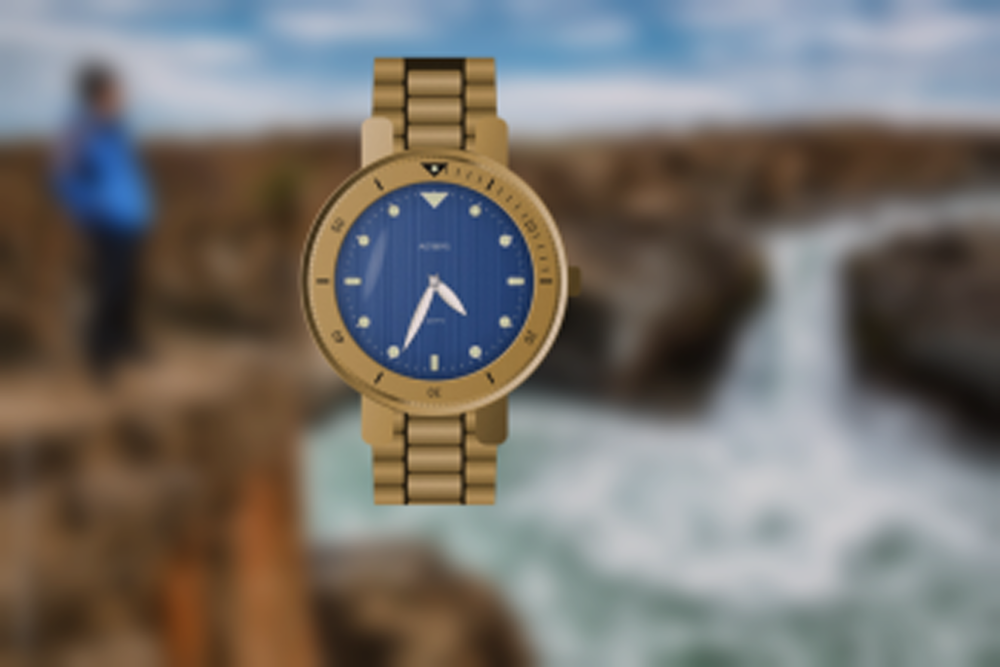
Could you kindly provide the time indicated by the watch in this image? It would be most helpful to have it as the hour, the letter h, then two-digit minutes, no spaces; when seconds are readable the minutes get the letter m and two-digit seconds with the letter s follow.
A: 4h34
